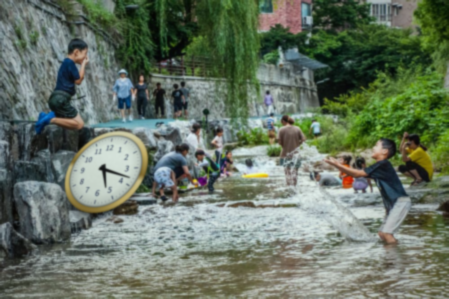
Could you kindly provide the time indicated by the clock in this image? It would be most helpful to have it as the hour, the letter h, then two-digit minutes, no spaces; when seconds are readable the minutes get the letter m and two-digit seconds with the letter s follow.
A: 5h18
